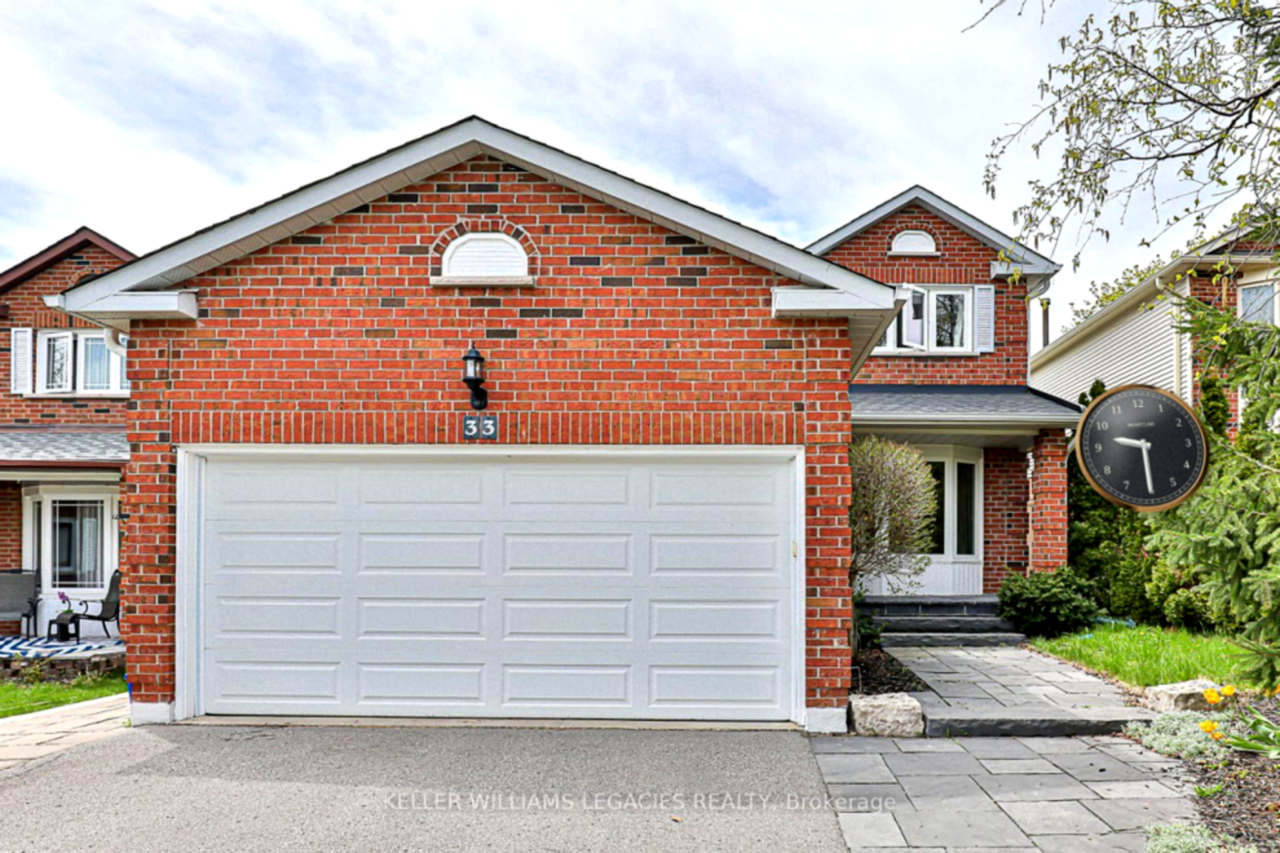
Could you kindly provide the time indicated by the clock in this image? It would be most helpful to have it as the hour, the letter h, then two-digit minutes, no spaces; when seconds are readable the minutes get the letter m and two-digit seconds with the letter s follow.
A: 9h30
